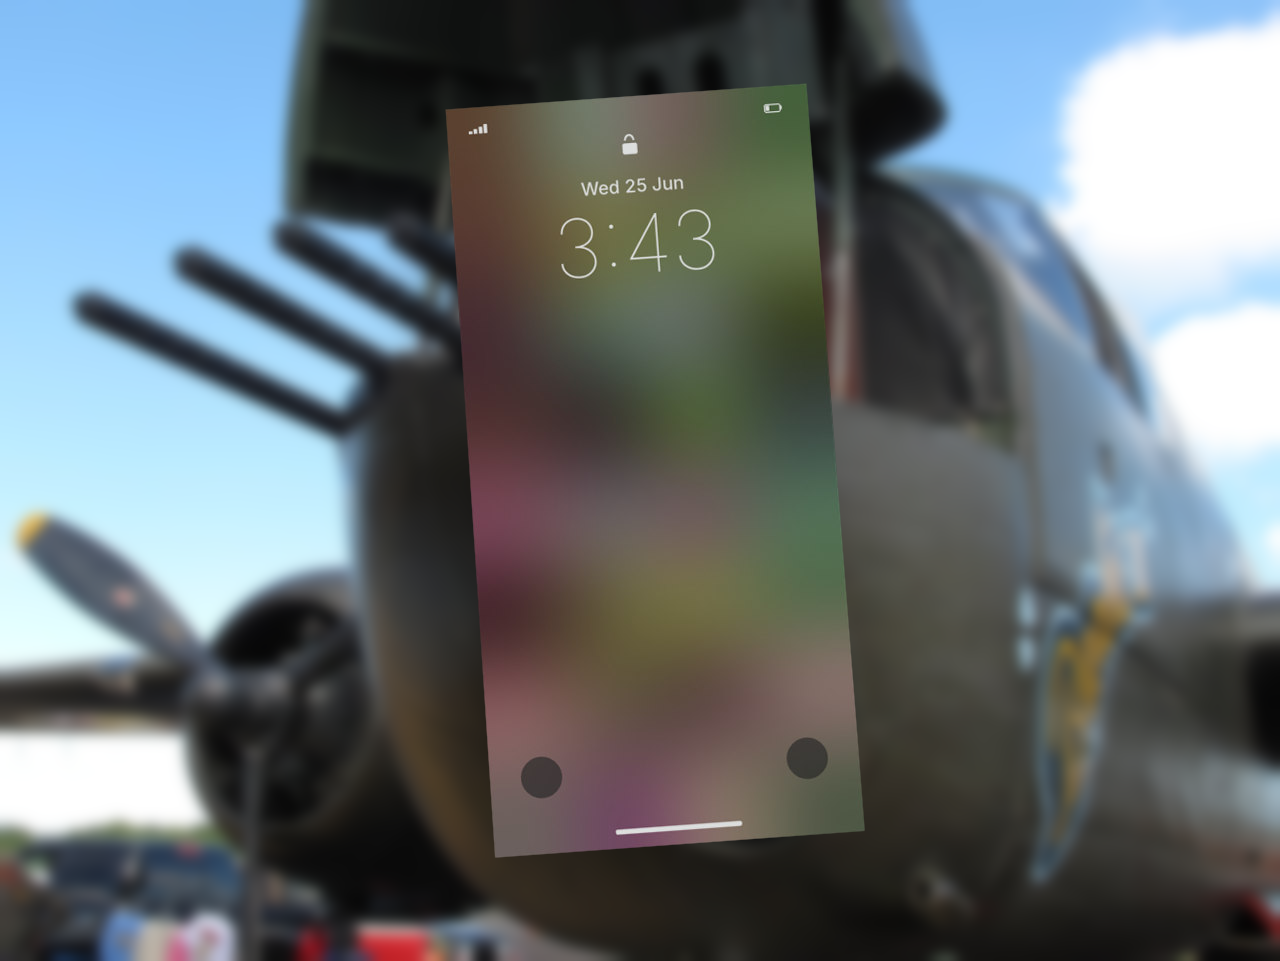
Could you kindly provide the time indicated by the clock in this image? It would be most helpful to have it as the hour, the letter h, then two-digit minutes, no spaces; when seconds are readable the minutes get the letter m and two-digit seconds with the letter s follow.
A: 3h43
